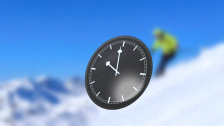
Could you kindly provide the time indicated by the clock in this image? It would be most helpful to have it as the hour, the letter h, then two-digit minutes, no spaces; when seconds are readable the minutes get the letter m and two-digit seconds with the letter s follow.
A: 9h59
